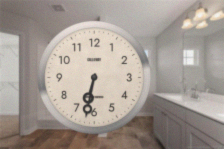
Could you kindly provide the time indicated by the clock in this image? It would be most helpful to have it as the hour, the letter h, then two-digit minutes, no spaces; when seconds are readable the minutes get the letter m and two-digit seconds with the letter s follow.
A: 6h32
